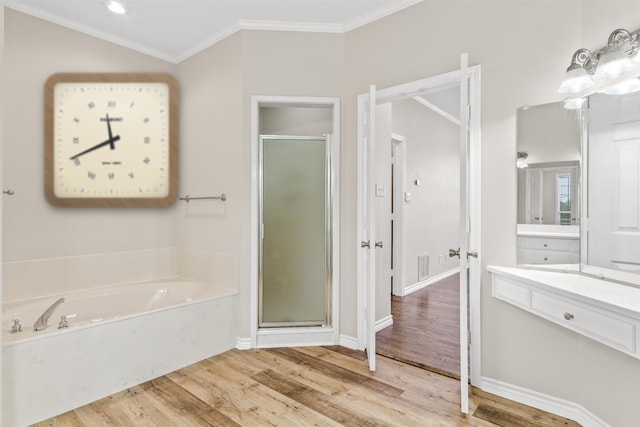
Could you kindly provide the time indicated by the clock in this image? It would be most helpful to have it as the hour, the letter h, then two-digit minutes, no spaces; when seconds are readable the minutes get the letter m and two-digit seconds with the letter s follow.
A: 11h41
